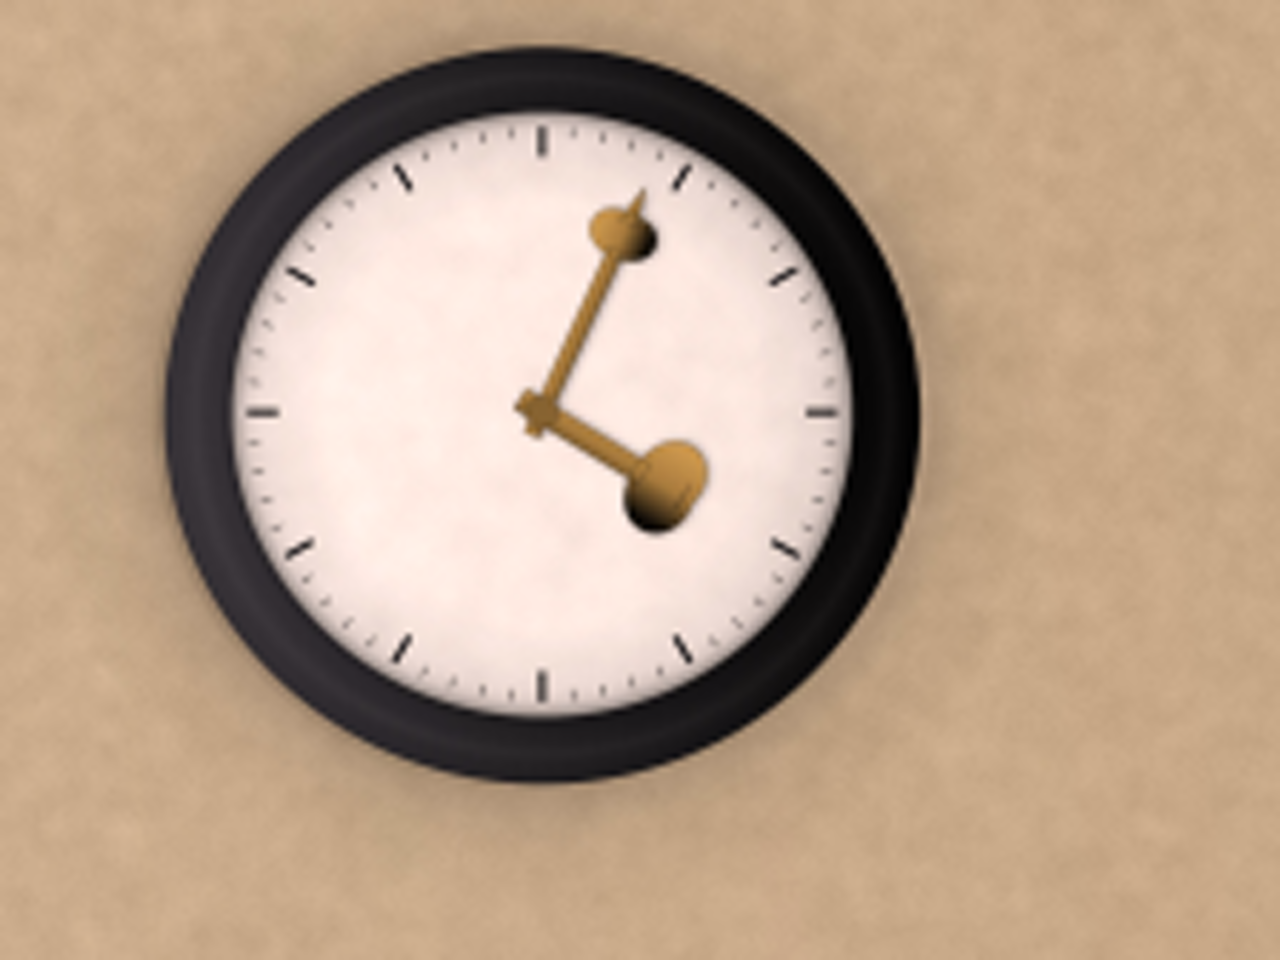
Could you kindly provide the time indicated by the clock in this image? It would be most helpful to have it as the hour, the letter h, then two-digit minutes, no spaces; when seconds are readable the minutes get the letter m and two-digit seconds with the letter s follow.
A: 4h04
